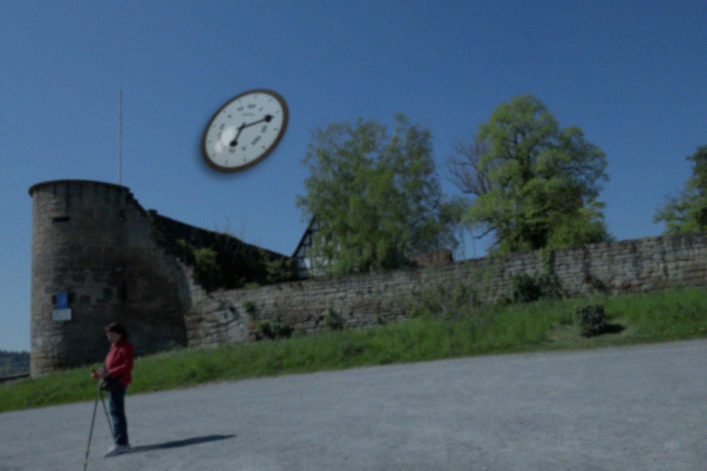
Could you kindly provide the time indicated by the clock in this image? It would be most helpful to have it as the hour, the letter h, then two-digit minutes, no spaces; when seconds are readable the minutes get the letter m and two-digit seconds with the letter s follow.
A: 6h11
